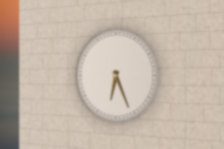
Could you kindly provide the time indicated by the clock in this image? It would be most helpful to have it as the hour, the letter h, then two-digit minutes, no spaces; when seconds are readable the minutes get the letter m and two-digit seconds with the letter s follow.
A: 6h26
